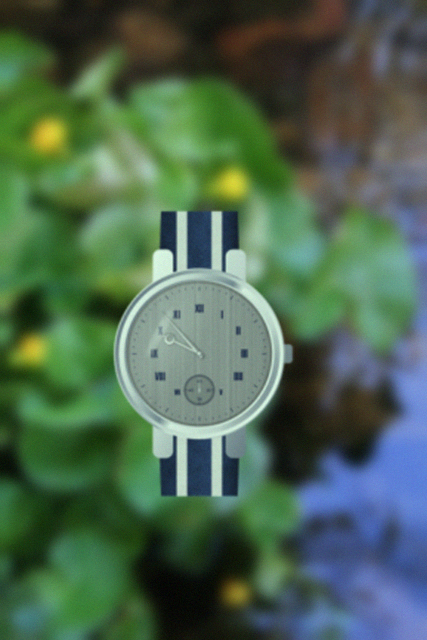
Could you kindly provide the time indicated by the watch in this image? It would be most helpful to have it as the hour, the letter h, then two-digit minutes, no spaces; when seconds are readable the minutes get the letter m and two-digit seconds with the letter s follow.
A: 9h53
